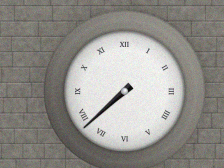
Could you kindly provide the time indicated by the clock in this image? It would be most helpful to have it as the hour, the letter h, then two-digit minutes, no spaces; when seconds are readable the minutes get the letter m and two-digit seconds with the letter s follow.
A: 7h38
